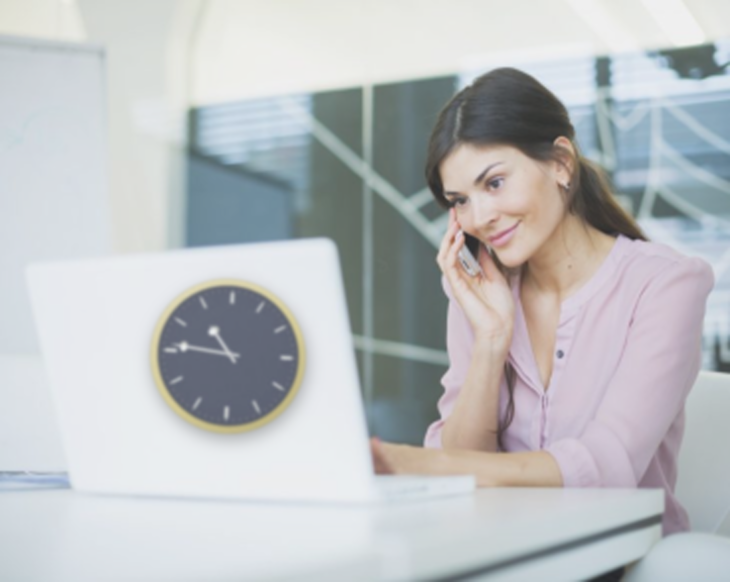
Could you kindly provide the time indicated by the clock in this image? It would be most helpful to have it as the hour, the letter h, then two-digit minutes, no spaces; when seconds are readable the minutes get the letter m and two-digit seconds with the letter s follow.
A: 10h46
